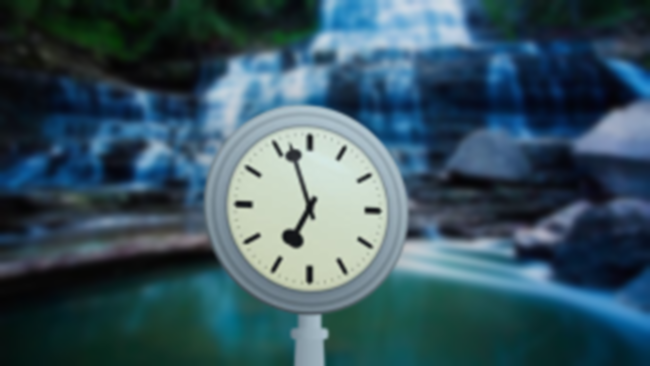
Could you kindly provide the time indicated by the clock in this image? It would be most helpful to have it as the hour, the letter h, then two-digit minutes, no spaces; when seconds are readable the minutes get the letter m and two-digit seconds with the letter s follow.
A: 6h57
